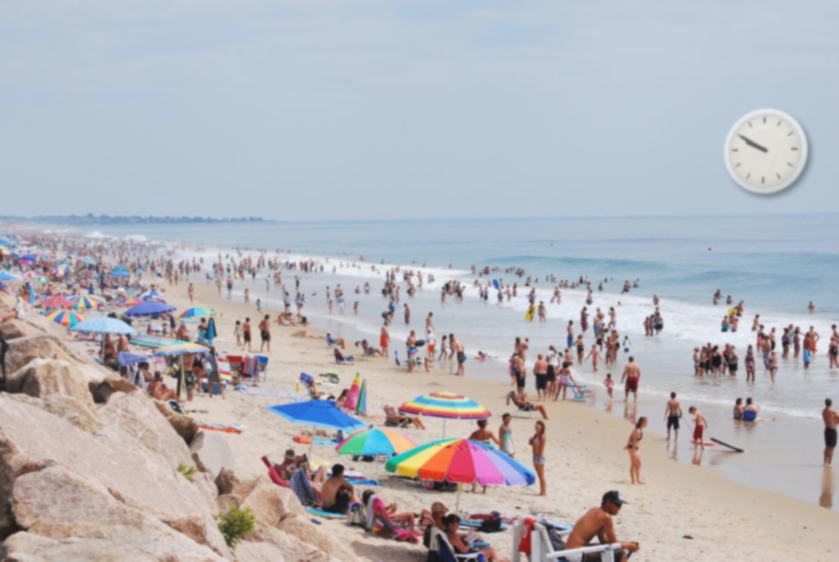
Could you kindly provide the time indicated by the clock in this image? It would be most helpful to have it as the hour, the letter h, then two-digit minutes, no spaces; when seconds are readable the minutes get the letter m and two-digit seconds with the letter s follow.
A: 9h50
